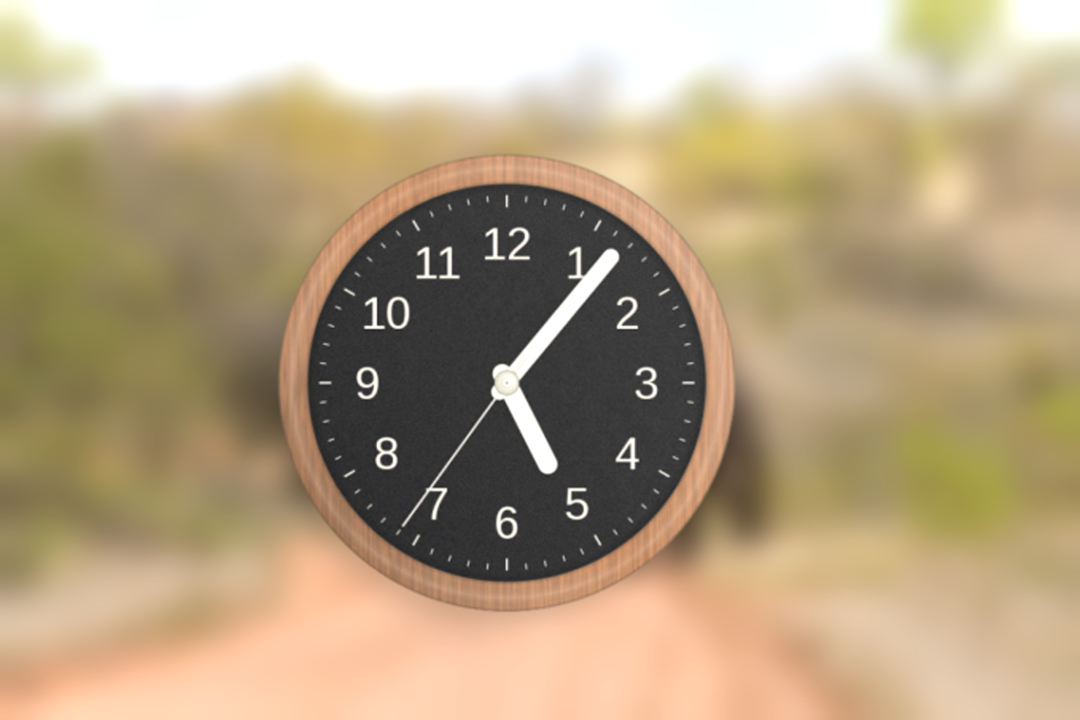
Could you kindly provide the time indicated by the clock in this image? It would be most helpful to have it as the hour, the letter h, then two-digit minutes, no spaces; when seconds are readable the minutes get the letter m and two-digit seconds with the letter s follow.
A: 5h06m36s
